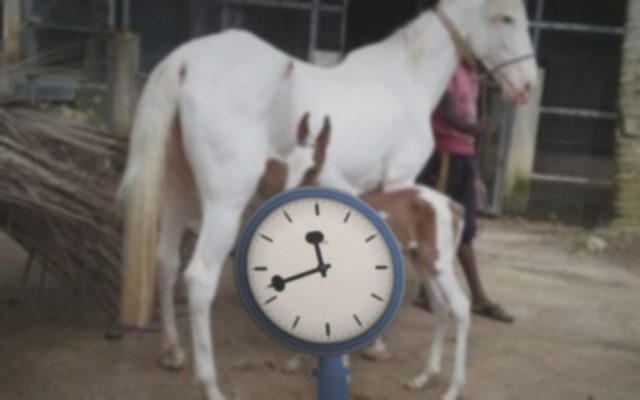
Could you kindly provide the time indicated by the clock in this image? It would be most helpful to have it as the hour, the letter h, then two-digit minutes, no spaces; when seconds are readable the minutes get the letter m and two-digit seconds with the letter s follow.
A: 11h42
